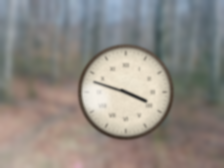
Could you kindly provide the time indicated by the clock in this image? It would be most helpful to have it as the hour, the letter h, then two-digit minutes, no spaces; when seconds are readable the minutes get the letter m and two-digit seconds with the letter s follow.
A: 3h48
